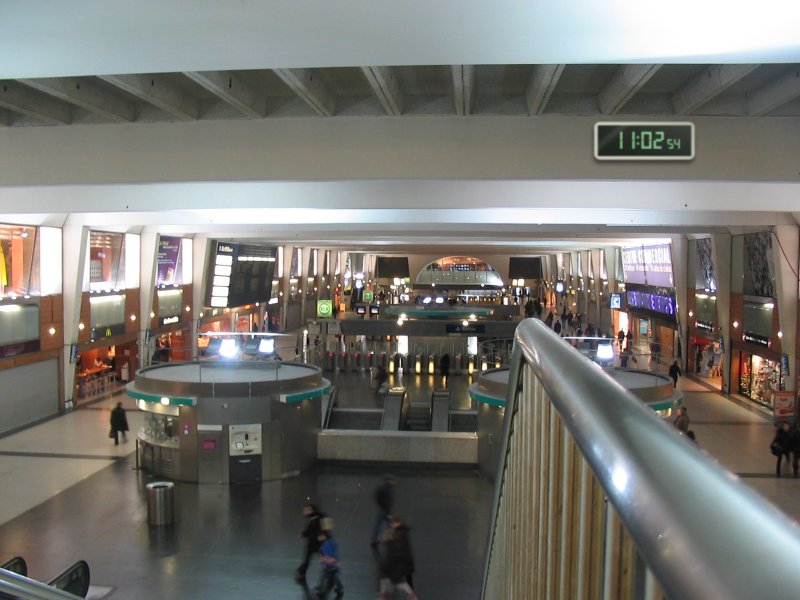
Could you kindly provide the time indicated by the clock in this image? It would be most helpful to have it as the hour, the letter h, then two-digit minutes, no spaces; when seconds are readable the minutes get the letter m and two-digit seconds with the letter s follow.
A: 11h02m54s
